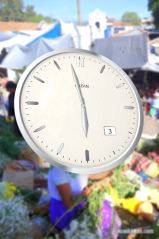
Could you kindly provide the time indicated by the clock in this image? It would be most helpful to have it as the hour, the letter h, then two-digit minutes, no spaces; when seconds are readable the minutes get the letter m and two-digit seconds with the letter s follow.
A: 5h58
